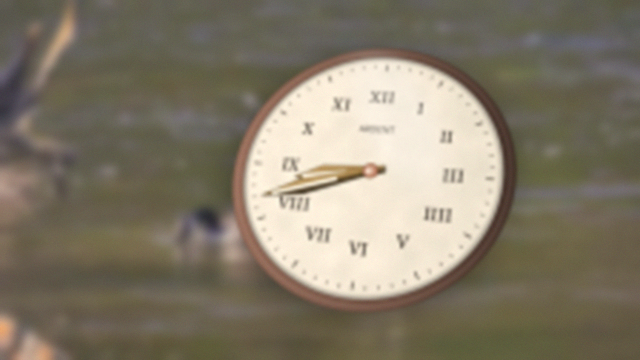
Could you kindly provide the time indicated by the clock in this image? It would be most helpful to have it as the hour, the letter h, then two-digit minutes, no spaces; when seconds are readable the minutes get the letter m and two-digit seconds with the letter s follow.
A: 8h42
